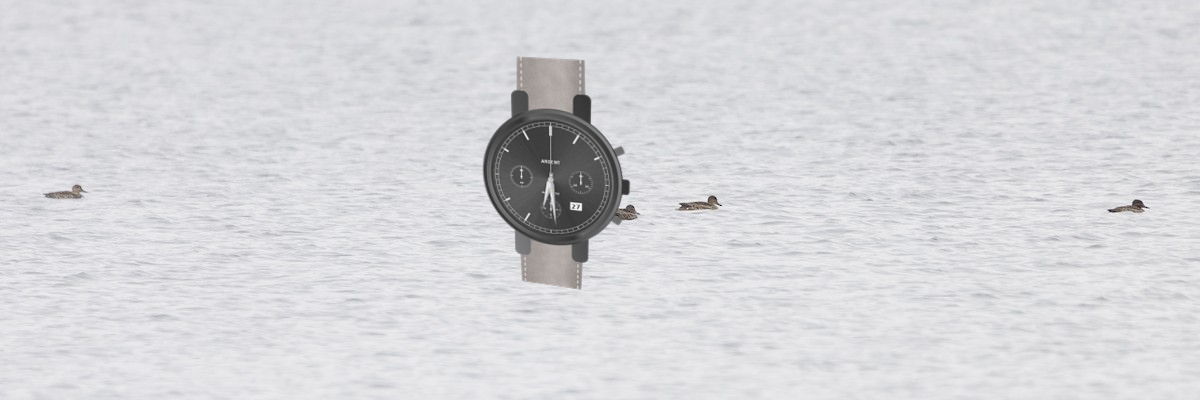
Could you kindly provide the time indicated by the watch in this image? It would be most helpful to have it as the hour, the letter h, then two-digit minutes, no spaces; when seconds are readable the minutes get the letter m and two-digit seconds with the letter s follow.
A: 6h29
